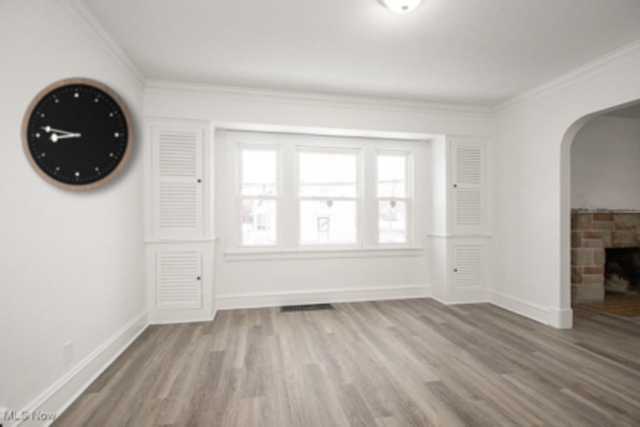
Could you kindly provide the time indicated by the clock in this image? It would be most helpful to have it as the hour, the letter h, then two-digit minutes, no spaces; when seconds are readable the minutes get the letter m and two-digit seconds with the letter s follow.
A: 8h47
